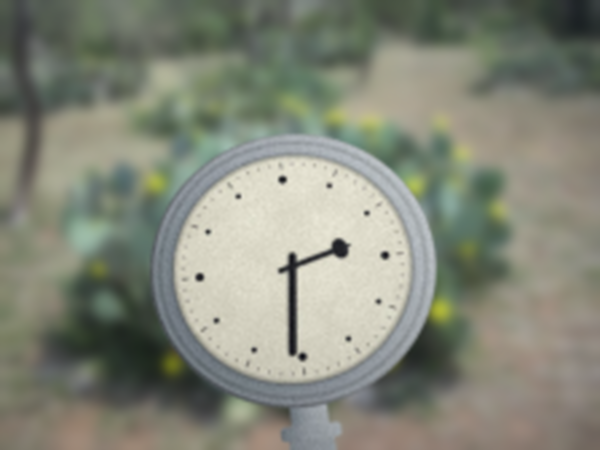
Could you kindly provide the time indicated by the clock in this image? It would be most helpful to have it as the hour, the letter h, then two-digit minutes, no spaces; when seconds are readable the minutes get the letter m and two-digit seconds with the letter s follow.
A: 2h31
